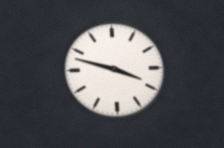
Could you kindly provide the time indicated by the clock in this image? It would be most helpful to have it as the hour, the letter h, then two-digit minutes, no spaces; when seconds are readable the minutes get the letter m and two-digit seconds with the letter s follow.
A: 3h48
